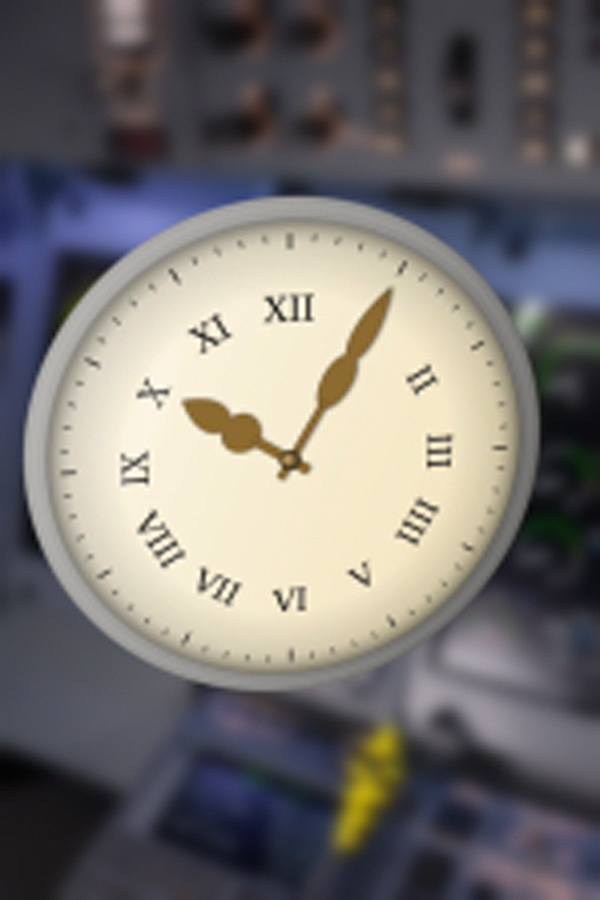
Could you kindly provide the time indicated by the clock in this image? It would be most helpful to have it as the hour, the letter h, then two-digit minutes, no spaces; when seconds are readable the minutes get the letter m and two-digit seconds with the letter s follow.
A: 10h05
